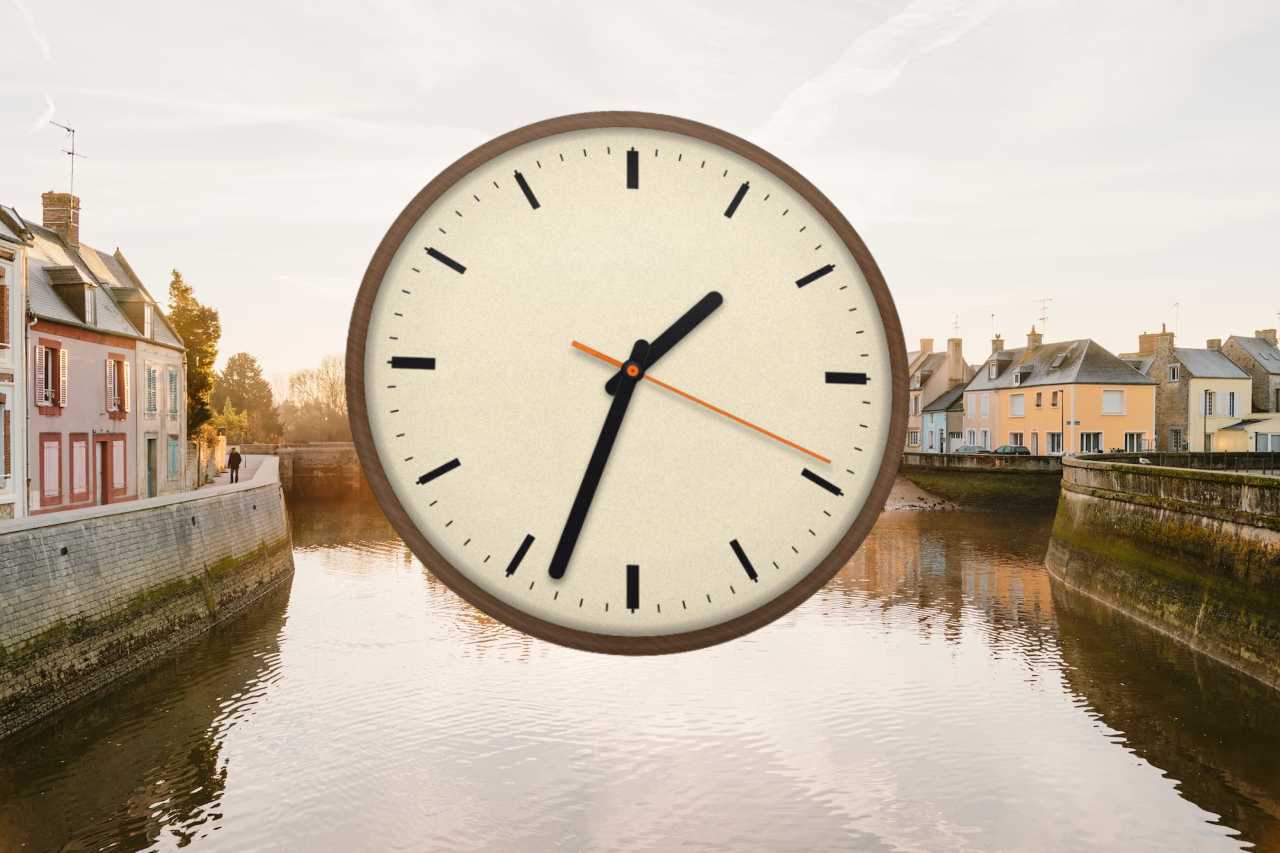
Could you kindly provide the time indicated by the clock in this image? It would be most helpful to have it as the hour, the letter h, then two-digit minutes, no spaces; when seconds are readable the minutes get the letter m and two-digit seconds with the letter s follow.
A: 1h33m19s
